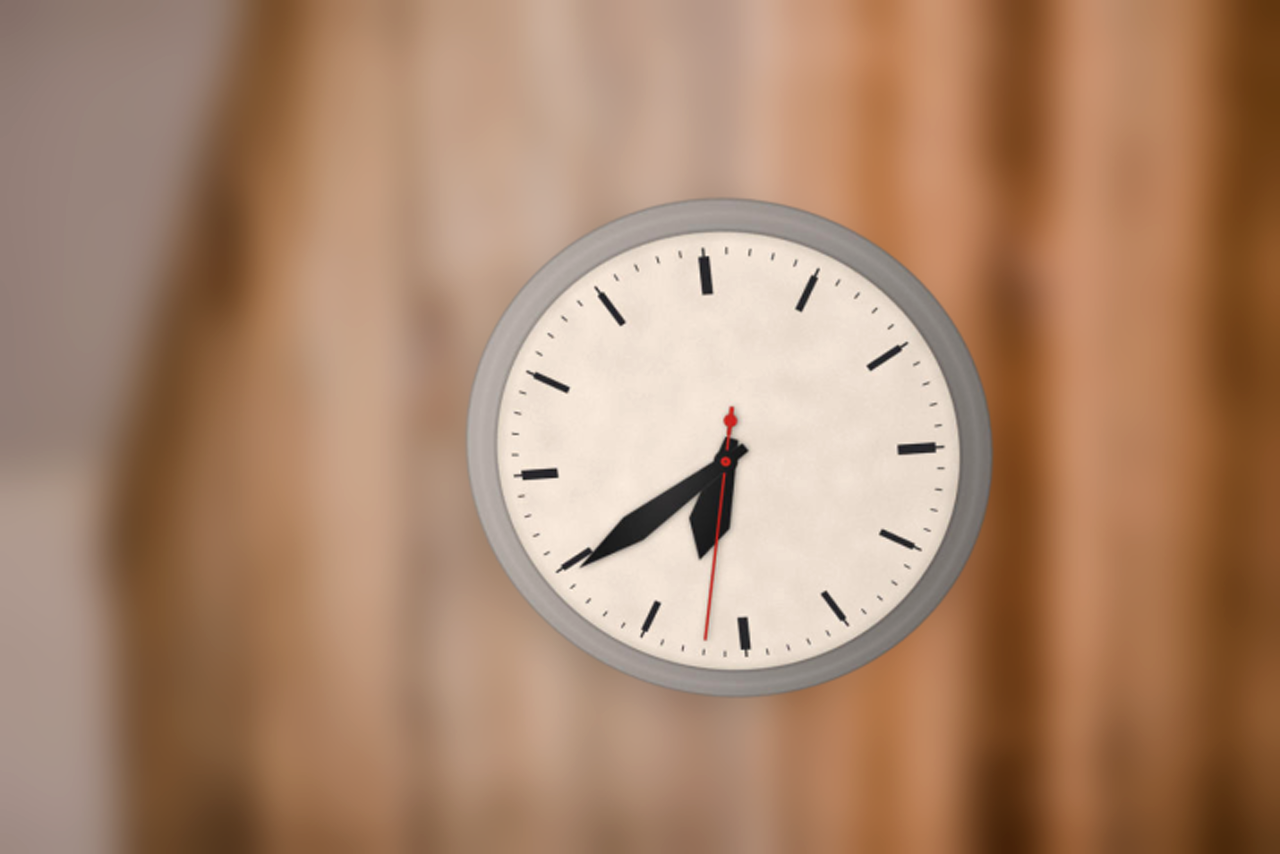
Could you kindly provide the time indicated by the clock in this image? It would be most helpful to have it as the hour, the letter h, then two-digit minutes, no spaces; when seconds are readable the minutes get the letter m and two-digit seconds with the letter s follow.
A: 6h39m32s
